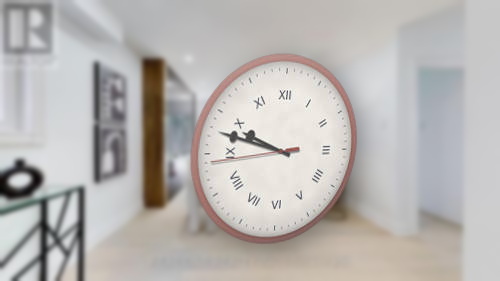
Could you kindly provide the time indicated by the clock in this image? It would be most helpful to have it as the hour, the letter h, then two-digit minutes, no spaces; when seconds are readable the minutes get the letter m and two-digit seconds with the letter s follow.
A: 9h47m44s
